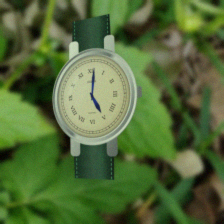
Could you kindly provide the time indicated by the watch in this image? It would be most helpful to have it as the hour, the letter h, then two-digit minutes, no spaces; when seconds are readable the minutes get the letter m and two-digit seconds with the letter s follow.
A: 5h01
